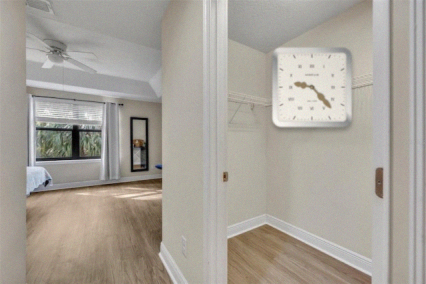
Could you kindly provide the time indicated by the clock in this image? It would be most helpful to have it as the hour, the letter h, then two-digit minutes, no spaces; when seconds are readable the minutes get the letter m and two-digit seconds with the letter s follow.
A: 9h23
